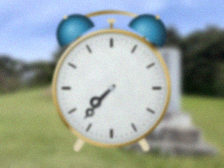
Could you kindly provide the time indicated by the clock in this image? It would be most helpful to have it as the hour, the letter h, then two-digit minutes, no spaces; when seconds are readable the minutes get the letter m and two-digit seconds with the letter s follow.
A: 7h37
